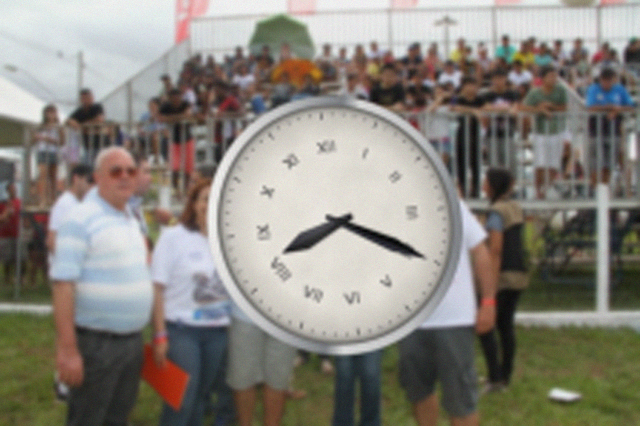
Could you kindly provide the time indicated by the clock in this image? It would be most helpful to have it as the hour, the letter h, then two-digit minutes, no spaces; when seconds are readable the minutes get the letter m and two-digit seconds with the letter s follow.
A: 8h20
